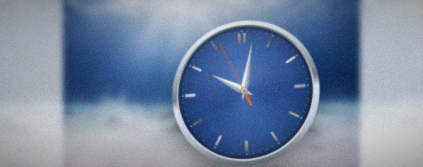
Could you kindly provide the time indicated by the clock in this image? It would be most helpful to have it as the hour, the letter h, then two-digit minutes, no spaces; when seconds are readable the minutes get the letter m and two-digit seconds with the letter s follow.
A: 10h01m56s
